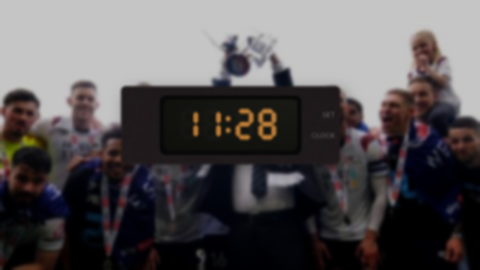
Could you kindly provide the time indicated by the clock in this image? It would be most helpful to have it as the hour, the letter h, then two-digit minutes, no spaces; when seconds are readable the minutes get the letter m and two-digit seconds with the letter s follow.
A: 11h28
